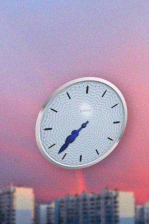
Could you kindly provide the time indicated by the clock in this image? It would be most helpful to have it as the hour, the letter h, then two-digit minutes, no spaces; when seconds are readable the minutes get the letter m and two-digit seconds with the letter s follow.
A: 7h37
